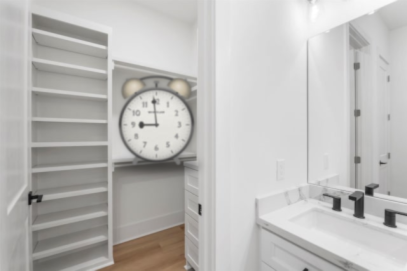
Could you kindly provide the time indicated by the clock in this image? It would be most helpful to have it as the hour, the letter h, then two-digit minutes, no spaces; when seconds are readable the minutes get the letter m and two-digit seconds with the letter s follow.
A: 8h59
